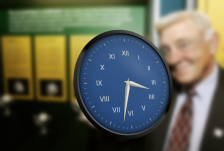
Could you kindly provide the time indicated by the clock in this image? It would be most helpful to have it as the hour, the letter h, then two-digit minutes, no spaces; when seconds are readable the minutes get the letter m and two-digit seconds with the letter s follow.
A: 3h32
